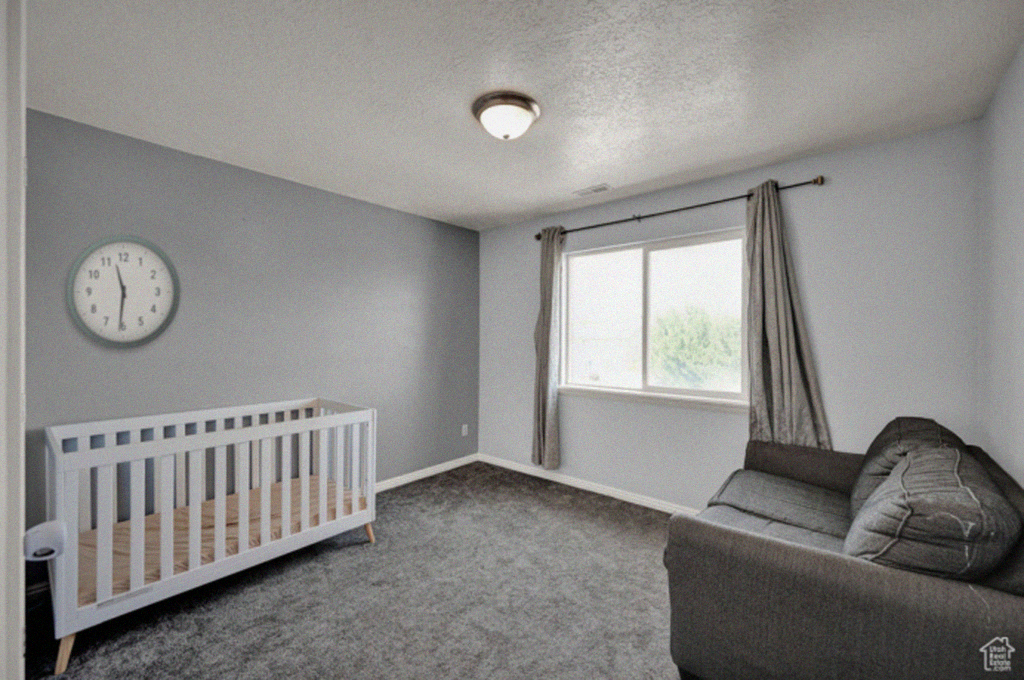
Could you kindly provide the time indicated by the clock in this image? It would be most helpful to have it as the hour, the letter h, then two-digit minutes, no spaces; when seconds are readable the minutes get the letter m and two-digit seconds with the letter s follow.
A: 11h31
